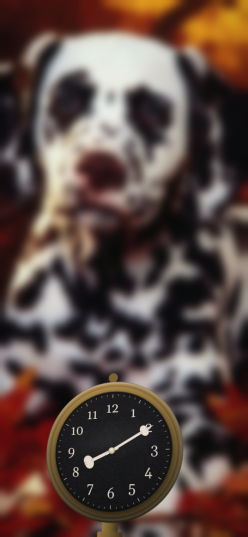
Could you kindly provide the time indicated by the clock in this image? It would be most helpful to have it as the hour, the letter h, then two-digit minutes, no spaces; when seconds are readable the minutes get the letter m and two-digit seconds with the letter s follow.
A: 8h10
